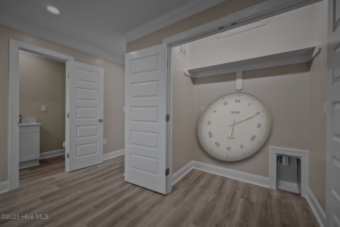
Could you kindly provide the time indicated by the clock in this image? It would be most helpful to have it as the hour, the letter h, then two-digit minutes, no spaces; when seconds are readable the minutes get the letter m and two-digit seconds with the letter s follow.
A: 6h10
